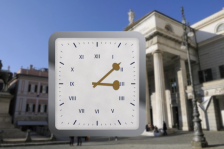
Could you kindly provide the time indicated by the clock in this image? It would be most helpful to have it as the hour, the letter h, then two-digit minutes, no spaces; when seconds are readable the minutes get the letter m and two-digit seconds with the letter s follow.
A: 3h08
